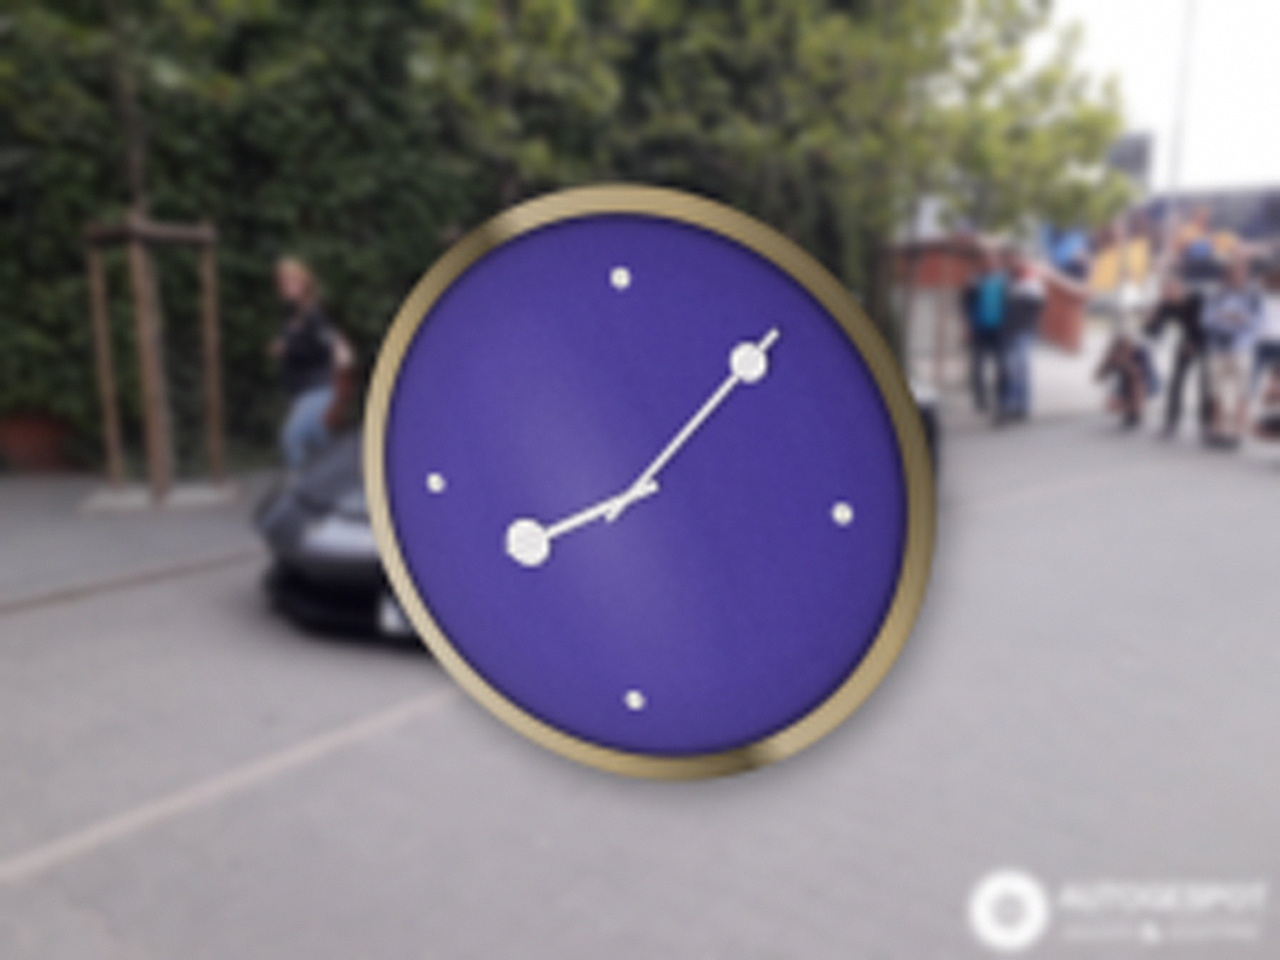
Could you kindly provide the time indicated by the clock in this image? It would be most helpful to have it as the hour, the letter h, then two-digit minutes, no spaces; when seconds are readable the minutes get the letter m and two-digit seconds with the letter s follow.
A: 8h07
